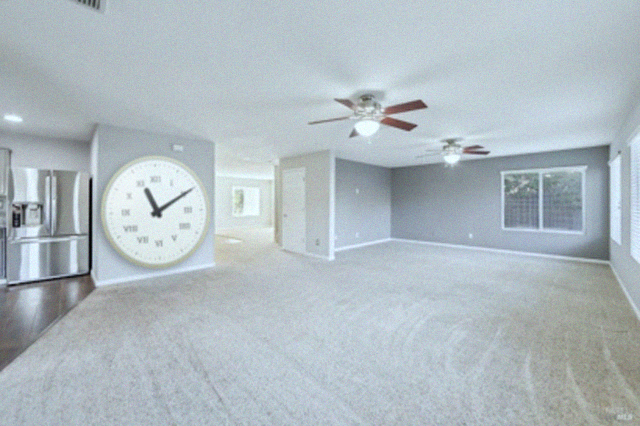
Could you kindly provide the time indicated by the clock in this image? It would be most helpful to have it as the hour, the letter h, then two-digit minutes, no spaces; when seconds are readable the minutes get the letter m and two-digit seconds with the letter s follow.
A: 11h10
